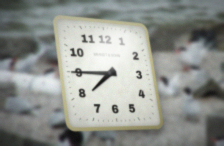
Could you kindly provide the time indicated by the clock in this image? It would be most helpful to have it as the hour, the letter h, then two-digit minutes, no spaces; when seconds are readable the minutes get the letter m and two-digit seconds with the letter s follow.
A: 7h45
